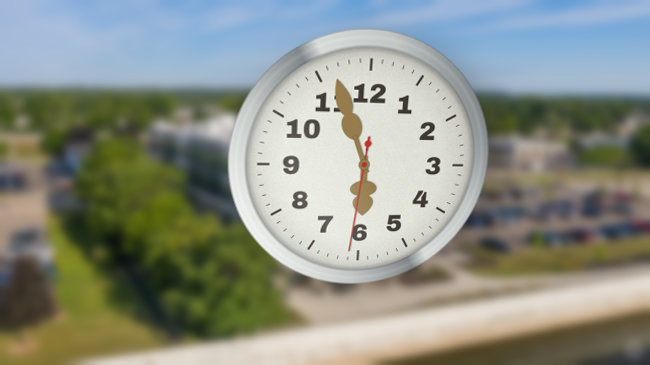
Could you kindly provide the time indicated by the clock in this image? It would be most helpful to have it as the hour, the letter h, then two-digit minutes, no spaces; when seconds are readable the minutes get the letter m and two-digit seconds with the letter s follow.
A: 5h56m31s
